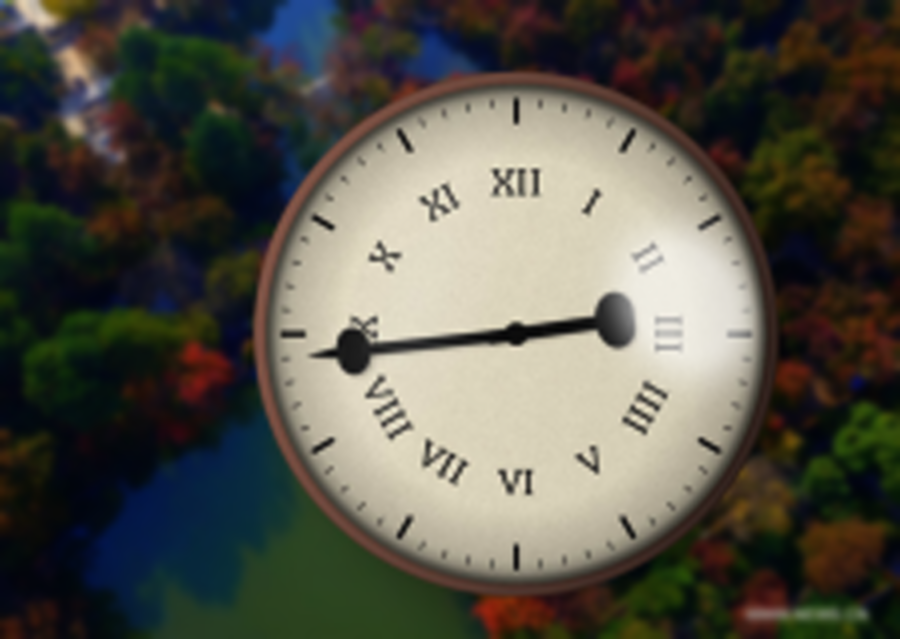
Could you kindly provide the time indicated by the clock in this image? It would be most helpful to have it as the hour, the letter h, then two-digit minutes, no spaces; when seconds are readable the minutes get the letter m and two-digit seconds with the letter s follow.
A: 2h44
